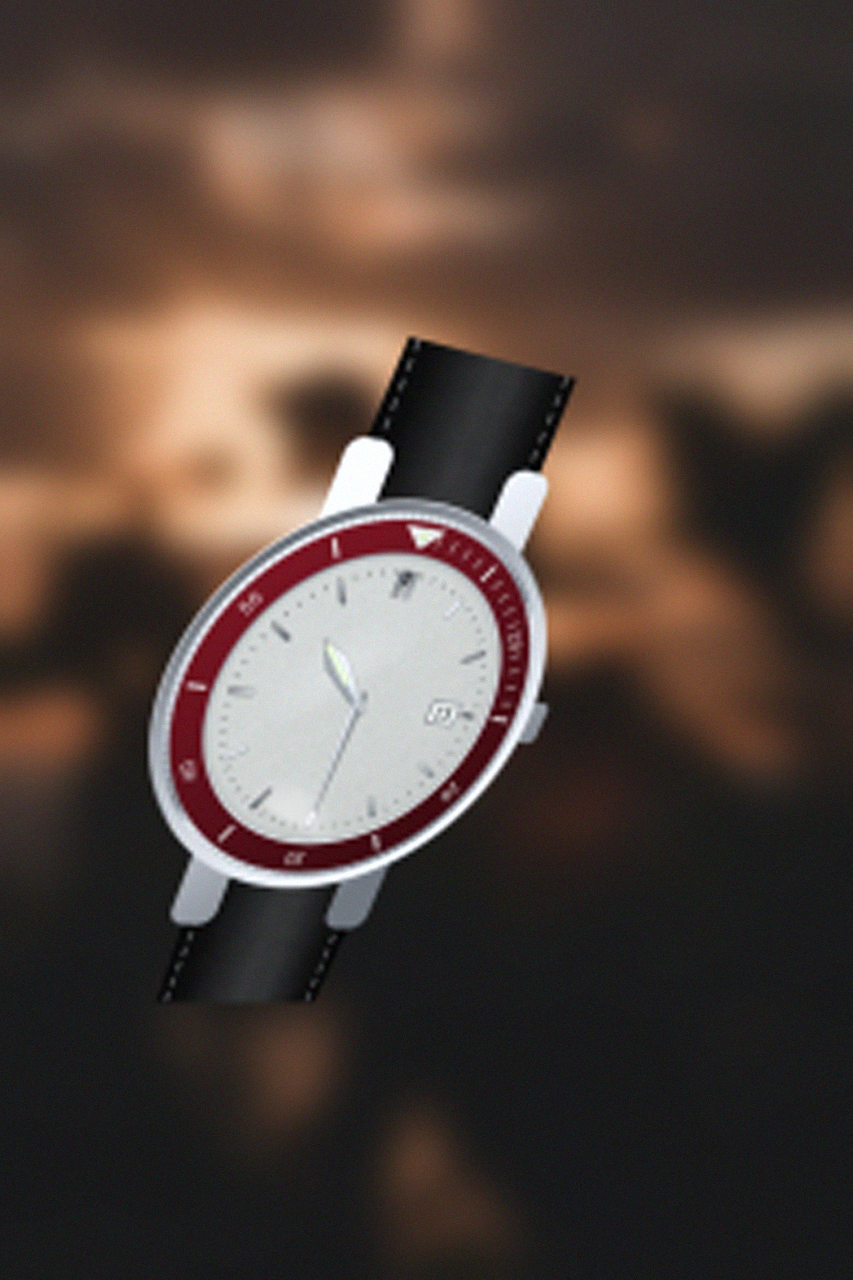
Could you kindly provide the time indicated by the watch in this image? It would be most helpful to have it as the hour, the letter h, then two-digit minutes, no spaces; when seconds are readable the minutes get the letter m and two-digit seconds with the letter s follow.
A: 10h30
